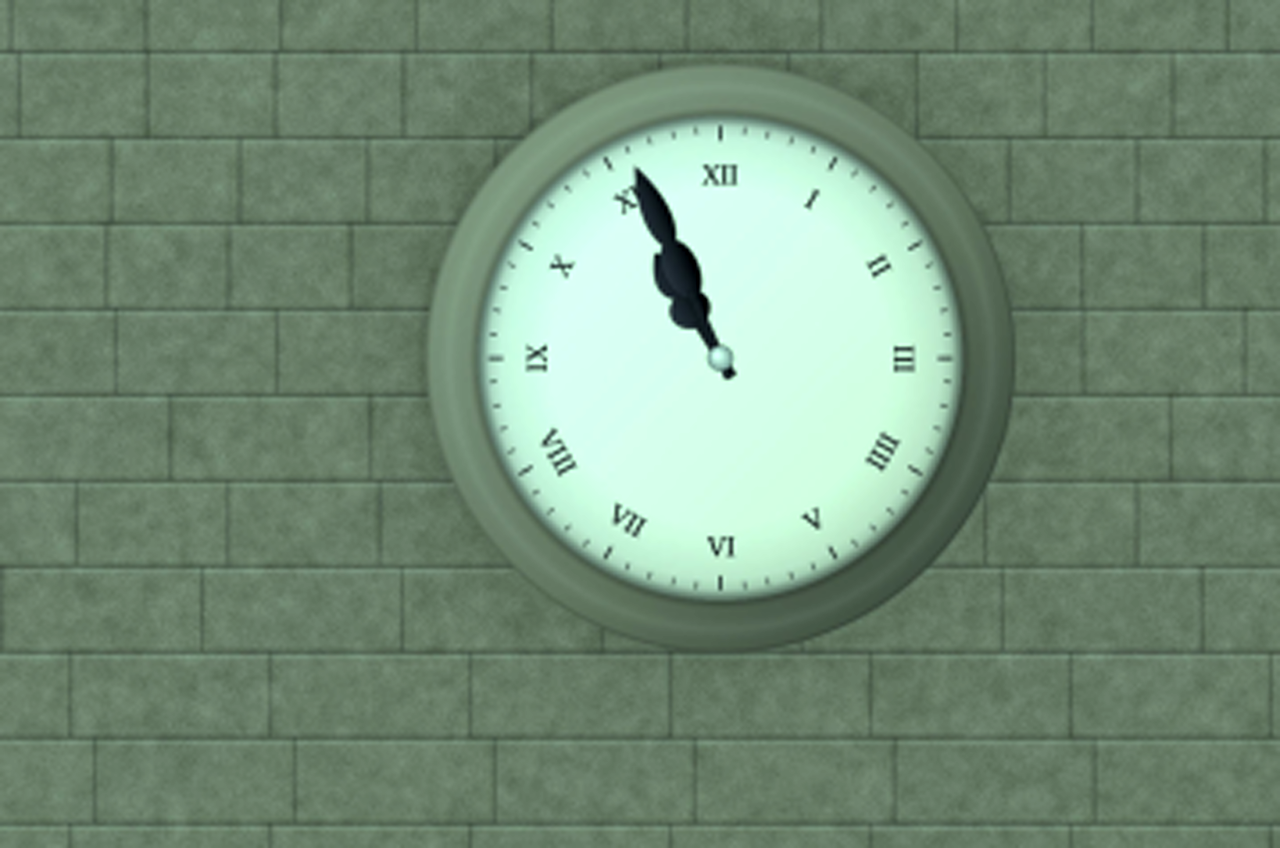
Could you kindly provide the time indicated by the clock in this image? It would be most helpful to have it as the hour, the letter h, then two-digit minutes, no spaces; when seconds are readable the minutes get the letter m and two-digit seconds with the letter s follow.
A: 10h56
